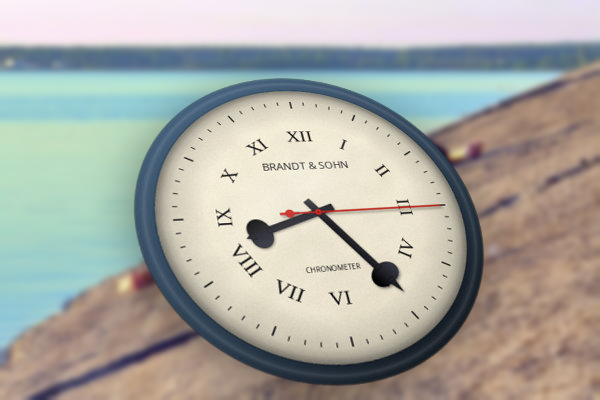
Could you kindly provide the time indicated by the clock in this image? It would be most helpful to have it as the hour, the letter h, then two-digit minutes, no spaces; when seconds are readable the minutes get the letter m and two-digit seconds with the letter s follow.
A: 8h24m15s
